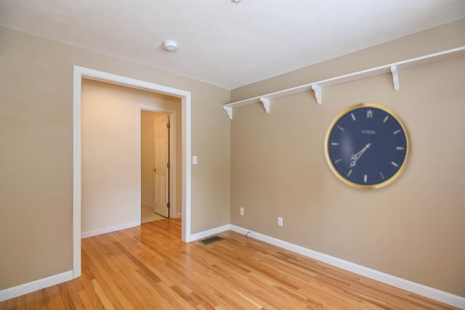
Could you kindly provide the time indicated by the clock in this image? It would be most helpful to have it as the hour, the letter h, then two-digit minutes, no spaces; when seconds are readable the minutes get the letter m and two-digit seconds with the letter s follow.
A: 7h36
